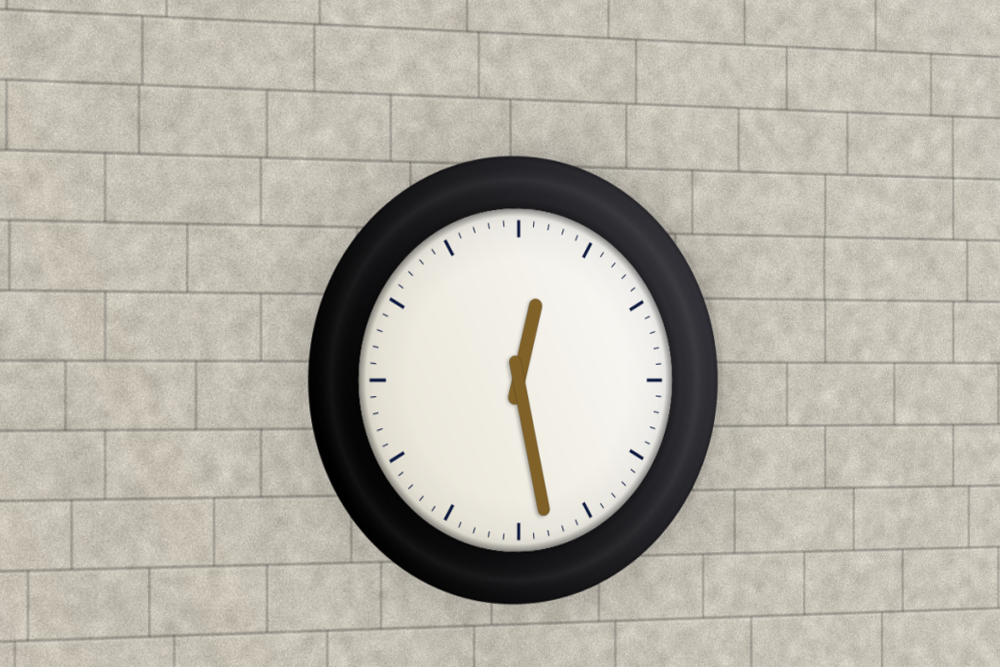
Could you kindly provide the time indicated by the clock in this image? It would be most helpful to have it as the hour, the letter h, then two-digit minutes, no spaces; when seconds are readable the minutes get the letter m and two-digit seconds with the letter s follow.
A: 12h28
